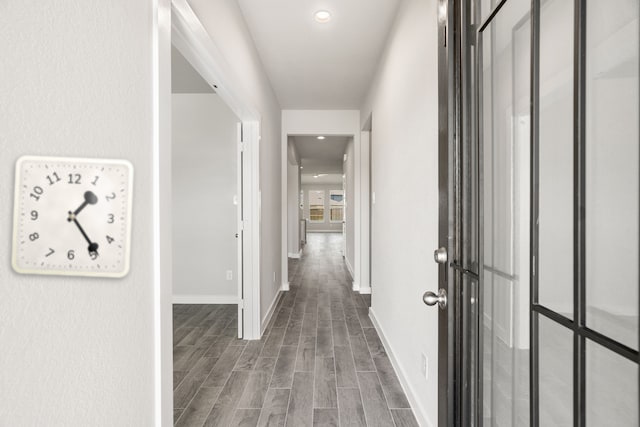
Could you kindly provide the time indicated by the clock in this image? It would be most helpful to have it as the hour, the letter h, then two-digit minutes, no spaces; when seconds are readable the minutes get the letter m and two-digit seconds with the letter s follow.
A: 1h24
